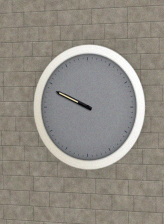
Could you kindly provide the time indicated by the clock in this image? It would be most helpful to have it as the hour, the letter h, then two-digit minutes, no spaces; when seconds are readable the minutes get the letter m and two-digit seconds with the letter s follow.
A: 9h49
